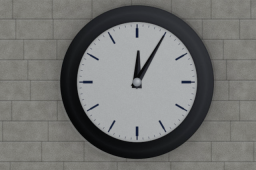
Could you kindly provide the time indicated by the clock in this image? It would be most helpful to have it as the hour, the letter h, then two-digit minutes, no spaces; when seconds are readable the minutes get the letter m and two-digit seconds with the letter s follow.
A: 12h05
